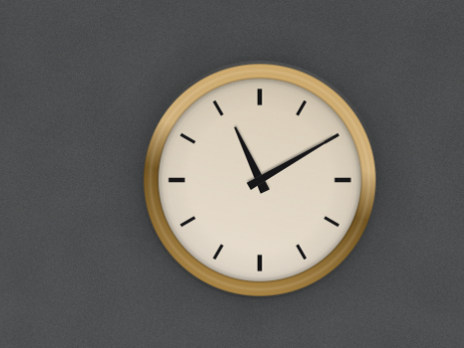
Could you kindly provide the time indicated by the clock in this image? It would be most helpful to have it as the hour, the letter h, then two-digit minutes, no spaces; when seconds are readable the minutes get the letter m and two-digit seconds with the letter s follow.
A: 11h10
